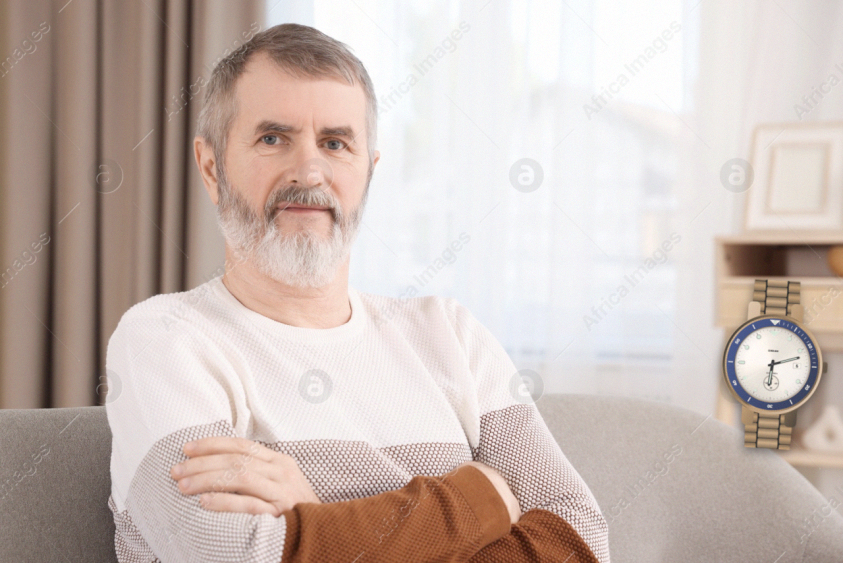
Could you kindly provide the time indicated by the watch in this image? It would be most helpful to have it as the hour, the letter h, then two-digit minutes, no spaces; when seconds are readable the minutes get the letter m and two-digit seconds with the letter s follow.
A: 6h12
